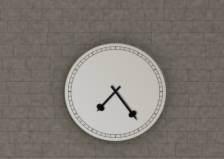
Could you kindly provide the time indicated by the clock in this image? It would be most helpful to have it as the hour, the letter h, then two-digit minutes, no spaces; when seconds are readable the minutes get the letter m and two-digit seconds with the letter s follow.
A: 7h24
